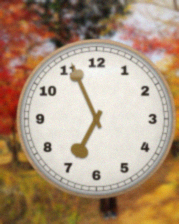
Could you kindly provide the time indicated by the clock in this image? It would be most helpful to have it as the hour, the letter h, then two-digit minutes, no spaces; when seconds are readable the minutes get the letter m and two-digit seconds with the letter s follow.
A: 6h56
